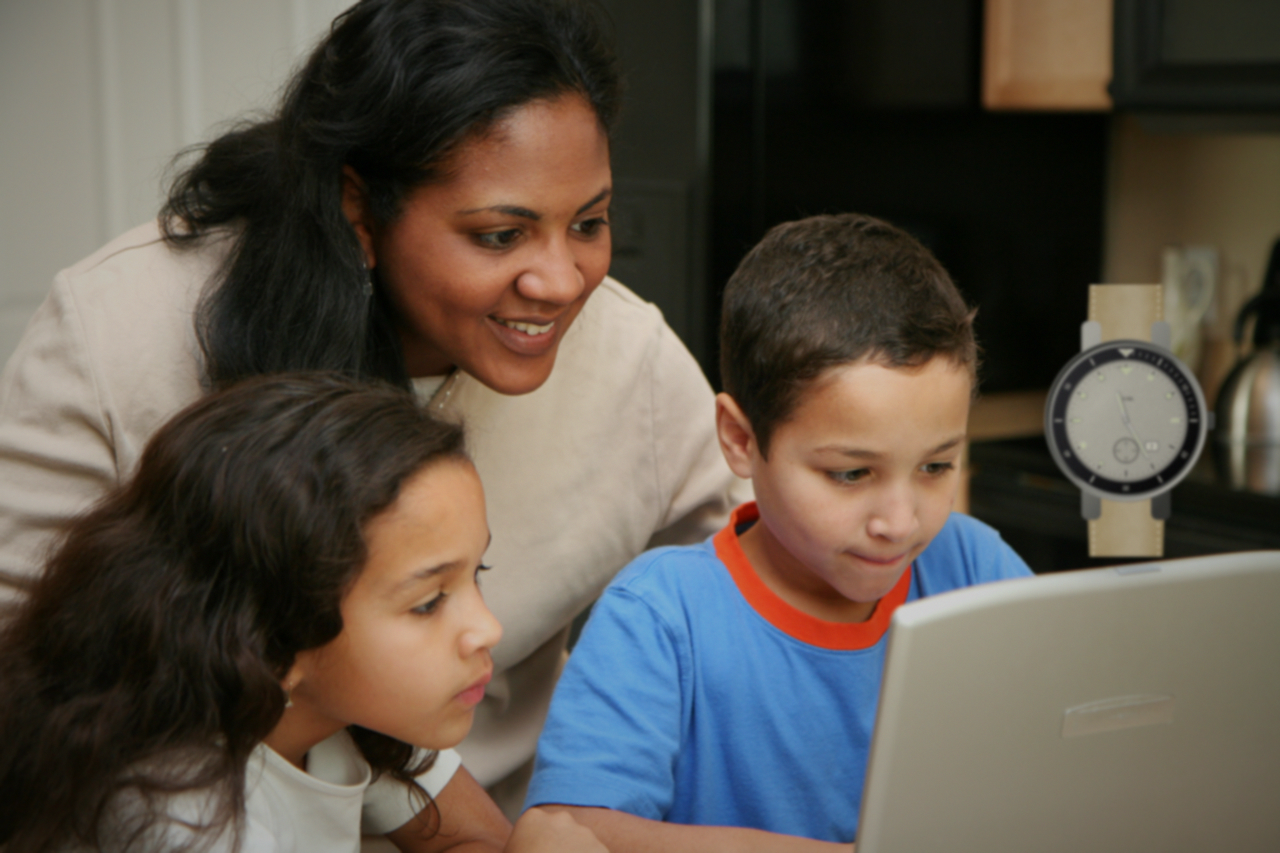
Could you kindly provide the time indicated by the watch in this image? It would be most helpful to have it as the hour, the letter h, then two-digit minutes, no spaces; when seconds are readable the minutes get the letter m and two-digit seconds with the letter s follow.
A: 11h25
